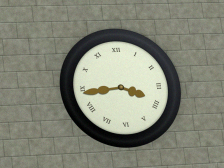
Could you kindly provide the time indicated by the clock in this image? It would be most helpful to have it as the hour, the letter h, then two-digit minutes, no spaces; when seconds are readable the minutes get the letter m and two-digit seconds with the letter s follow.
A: 3h44
